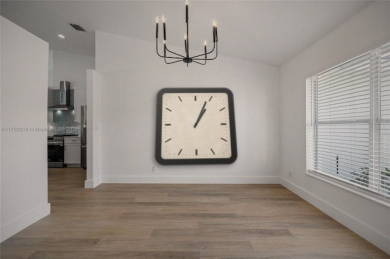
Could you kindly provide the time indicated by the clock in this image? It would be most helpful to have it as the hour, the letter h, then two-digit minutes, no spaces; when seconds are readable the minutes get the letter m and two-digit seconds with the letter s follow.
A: 1h04
